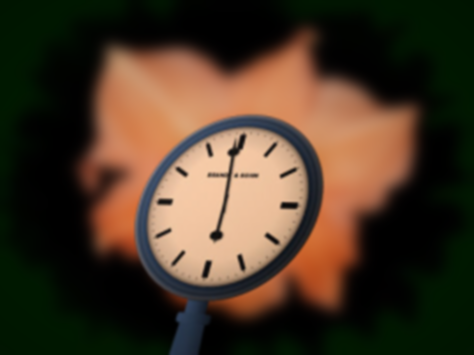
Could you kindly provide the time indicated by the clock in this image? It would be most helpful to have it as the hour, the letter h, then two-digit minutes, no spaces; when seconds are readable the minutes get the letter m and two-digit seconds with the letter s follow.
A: 5h59
